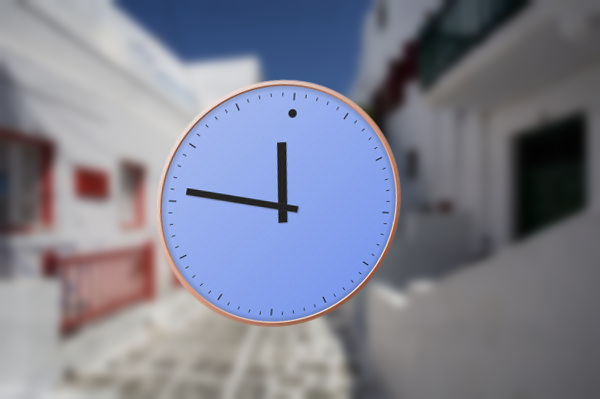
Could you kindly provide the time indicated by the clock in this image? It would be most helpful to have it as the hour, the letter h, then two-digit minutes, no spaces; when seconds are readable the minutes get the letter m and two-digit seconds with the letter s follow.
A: 11h46
